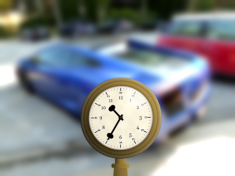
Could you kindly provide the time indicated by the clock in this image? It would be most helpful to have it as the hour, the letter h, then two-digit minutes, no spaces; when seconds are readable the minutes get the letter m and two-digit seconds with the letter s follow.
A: 10h35
